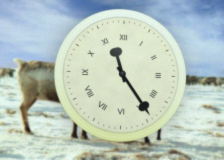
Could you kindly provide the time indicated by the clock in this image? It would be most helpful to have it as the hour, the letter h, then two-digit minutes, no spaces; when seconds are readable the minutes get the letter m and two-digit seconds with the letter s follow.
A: 11h24
